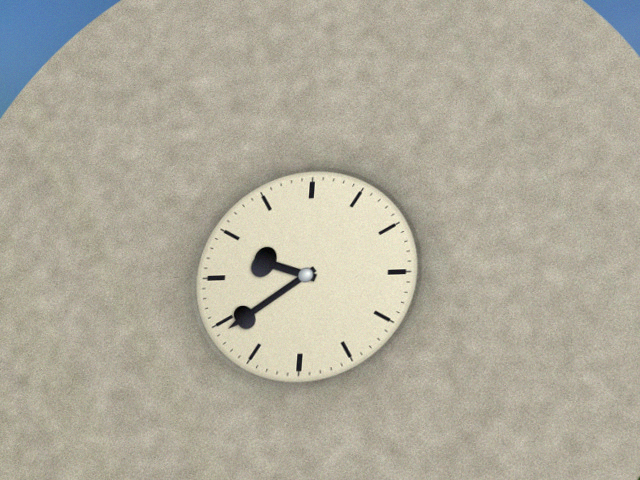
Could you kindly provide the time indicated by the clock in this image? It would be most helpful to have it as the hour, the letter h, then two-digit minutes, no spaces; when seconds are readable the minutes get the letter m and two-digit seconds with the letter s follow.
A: 9h39
